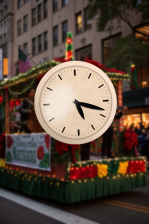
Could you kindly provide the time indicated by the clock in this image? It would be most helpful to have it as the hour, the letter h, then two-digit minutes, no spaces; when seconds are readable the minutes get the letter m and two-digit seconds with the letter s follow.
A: 5h18
